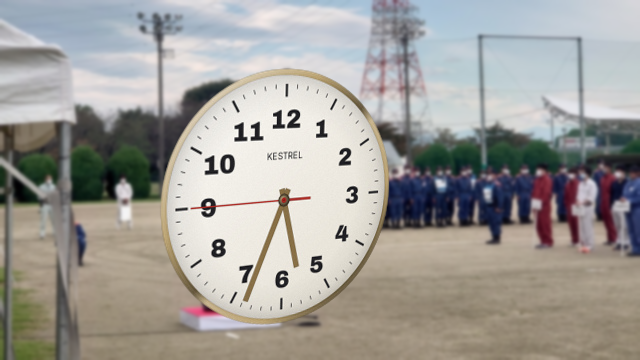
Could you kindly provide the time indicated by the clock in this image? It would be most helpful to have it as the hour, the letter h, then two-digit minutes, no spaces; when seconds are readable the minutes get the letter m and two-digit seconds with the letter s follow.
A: 5h33m45s
